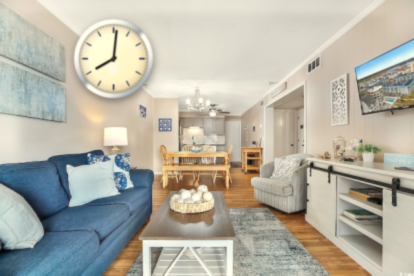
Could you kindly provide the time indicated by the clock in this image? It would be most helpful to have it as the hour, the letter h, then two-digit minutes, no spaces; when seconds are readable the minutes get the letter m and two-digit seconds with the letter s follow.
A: 8h01
